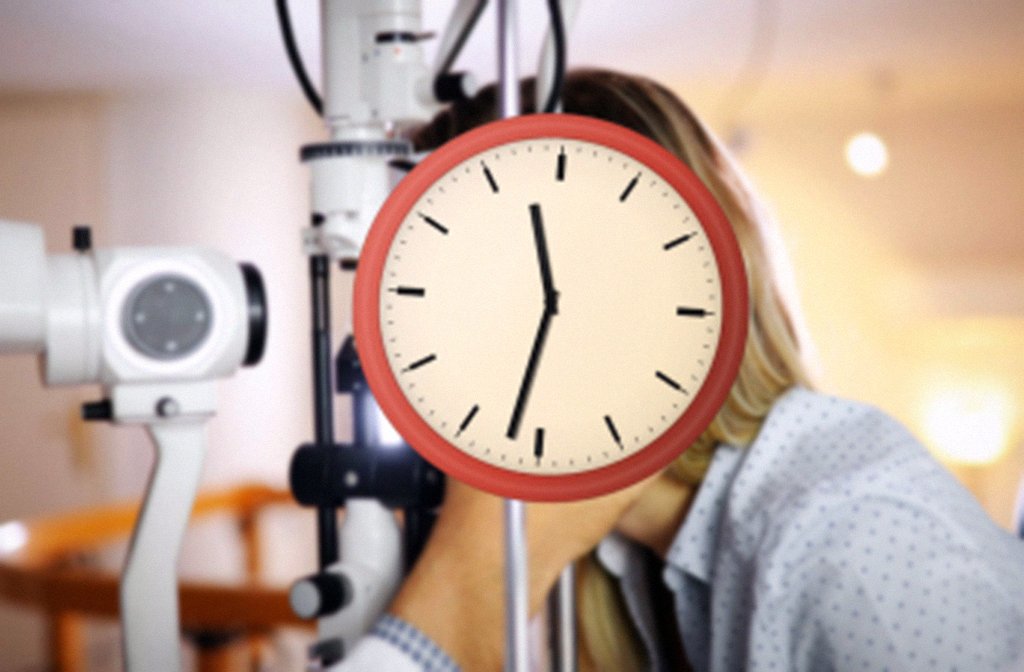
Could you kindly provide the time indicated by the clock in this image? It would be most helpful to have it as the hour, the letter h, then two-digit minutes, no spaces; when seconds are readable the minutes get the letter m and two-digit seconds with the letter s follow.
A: 11h32
